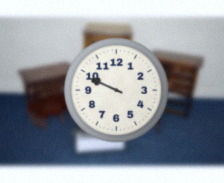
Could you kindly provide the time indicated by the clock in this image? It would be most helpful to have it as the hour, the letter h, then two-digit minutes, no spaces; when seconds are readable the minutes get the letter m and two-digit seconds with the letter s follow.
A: 9h49
